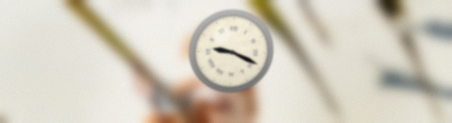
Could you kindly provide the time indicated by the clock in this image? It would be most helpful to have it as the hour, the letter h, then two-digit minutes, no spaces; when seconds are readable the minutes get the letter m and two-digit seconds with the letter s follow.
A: 9h19
